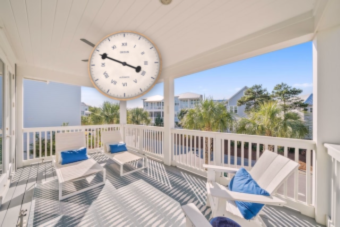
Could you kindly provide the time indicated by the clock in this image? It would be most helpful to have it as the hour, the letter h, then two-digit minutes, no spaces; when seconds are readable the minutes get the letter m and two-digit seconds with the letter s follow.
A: 3h49
